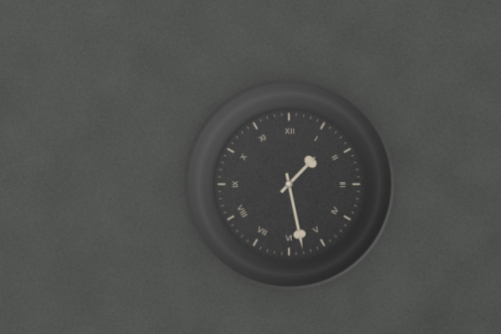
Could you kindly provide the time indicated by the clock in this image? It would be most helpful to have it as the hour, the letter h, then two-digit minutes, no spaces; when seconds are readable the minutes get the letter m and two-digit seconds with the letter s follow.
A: 1h28
